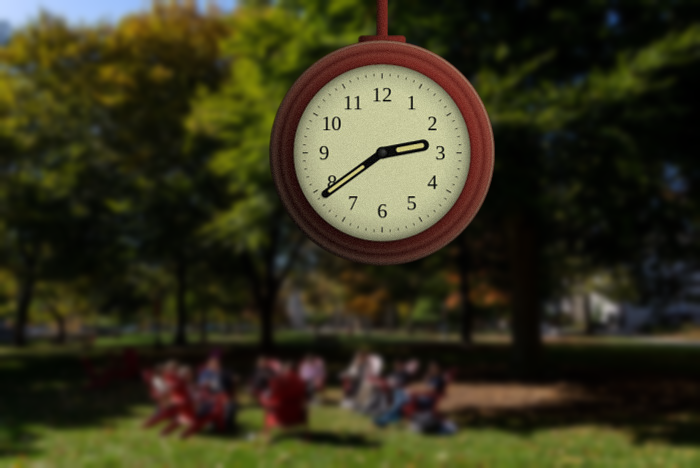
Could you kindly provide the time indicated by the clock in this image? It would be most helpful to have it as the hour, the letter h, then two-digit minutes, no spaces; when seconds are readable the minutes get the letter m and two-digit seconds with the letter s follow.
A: 2h39
